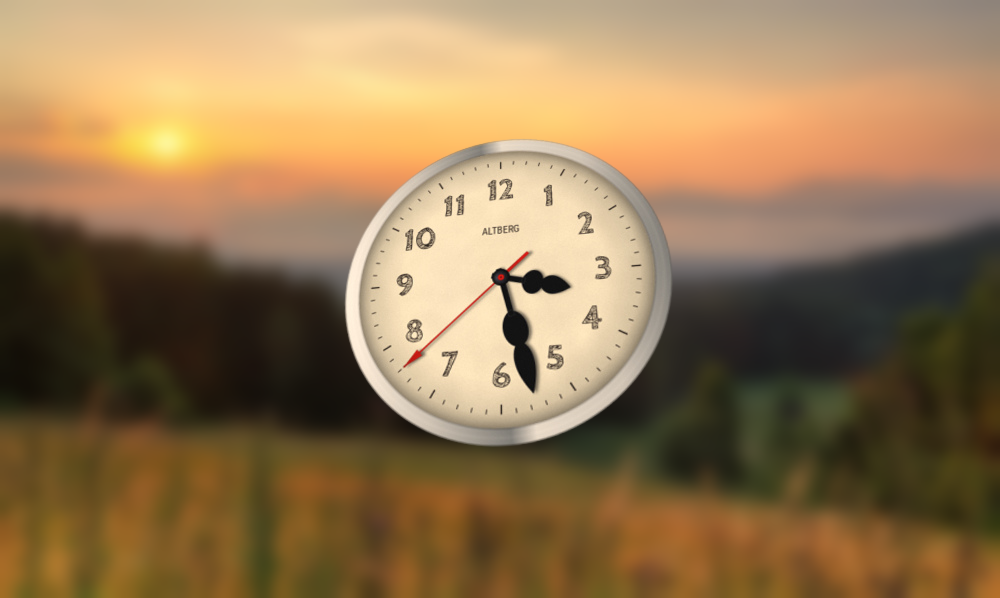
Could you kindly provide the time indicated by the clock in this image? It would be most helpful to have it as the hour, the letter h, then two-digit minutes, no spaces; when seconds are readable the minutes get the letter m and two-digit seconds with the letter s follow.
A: 3h27m38s
